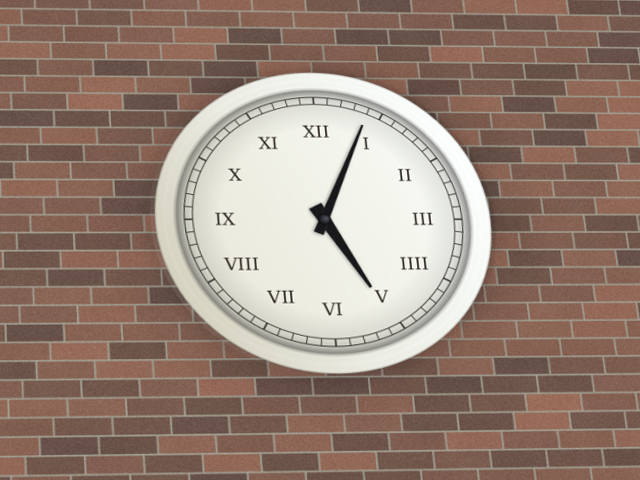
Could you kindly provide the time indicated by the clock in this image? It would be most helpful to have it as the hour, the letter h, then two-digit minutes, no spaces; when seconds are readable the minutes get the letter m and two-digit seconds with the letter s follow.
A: 5h04
